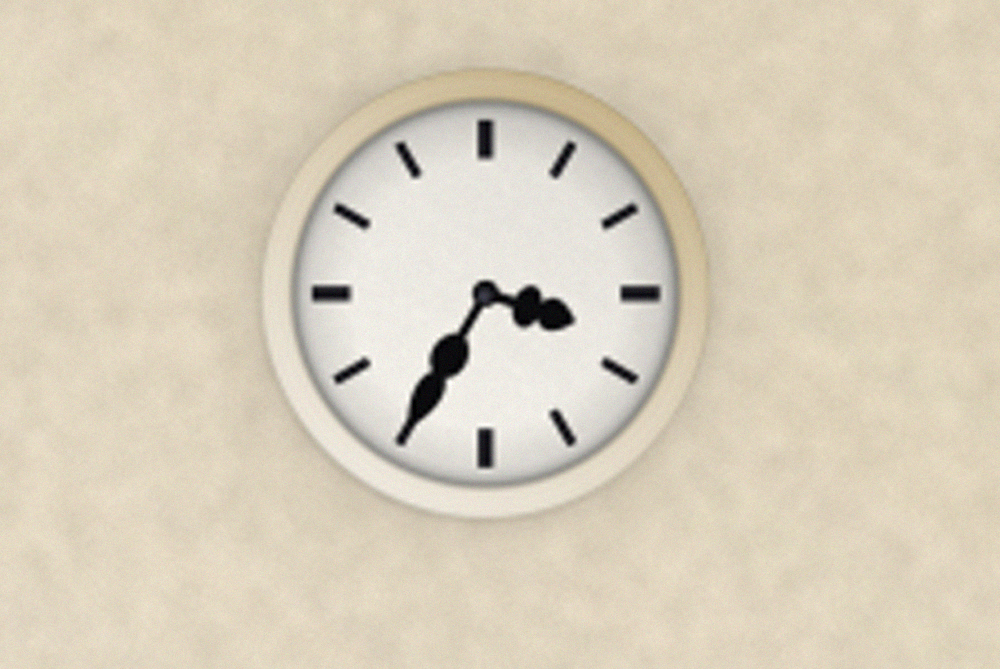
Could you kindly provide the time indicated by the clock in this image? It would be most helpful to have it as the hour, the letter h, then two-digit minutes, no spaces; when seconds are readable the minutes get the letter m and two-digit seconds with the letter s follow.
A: 3h35
